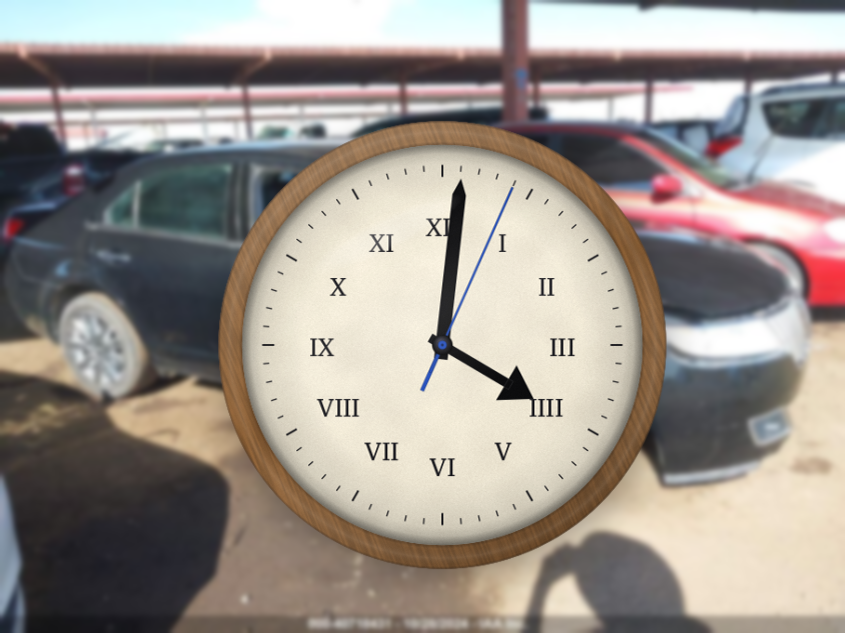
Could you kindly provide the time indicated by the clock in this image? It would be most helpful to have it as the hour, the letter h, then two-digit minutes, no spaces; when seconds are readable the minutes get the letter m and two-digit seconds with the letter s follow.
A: 4h01m04s
